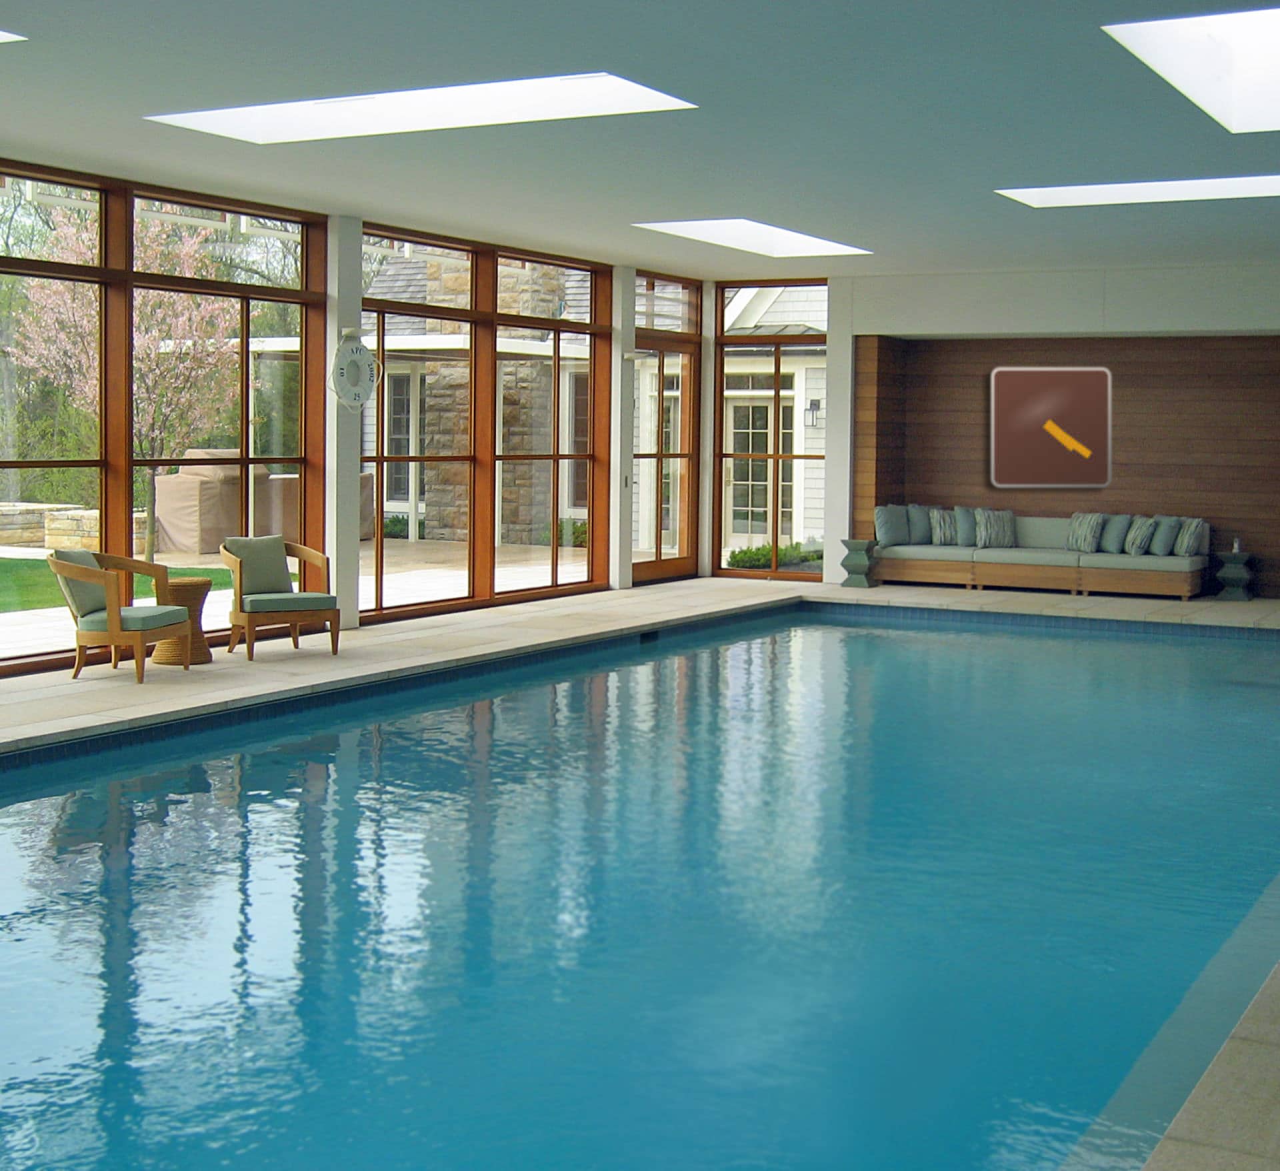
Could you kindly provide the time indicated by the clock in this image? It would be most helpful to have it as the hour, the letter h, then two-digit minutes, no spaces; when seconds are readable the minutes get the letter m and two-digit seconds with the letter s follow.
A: 4h21
